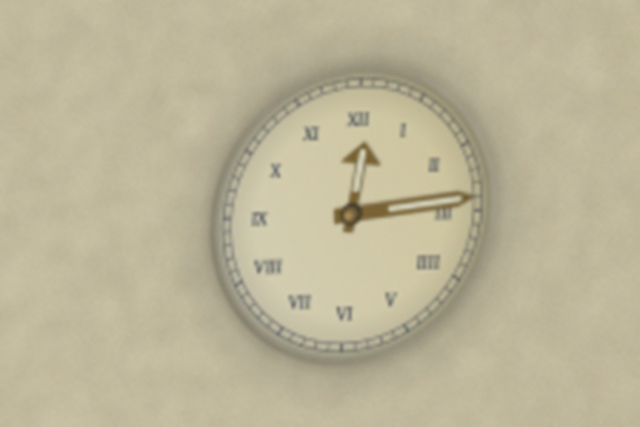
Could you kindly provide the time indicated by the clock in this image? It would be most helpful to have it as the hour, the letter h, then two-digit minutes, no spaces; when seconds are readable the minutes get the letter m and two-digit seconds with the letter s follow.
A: 12h14
